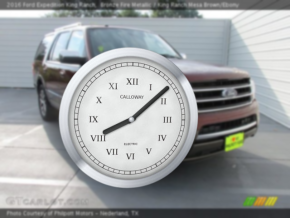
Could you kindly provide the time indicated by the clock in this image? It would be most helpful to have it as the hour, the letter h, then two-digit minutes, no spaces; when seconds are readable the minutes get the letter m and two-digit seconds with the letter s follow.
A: 8h08
